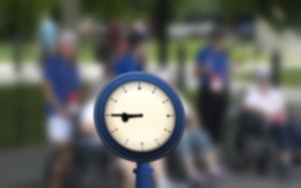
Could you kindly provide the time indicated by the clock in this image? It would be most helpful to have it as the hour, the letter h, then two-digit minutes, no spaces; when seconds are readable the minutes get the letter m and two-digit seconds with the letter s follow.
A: 8h45
